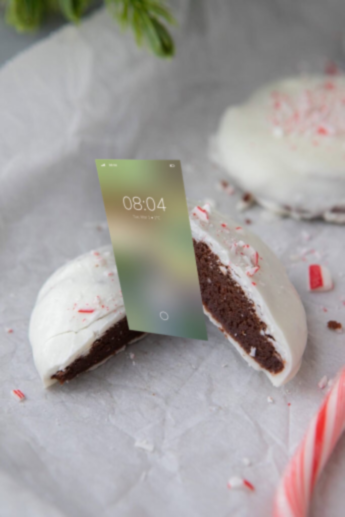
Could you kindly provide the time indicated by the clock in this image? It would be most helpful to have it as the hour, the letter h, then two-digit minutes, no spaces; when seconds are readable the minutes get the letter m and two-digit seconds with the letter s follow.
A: 8h04
